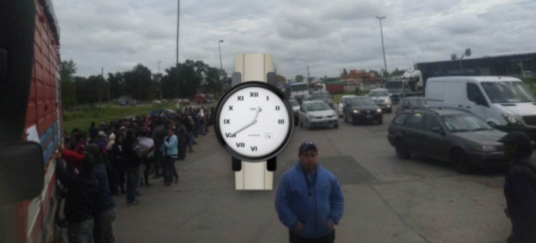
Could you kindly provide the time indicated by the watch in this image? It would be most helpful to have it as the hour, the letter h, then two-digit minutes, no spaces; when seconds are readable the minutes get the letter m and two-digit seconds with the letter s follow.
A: 12h40
